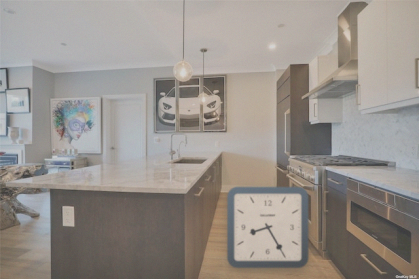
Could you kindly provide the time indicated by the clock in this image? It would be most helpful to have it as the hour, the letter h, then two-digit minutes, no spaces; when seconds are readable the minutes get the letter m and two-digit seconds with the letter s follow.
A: 8h25
